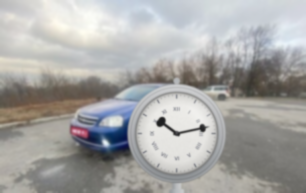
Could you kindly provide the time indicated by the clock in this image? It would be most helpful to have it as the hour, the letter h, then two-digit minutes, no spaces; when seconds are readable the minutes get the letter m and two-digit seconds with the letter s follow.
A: 10h13
